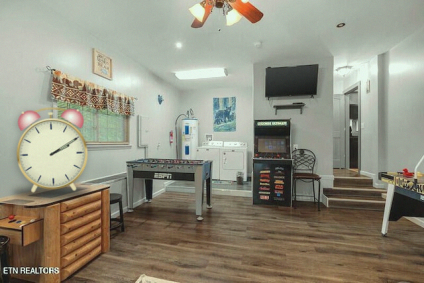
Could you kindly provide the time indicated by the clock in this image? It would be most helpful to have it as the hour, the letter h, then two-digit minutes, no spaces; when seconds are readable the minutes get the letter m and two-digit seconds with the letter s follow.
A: 2h10
